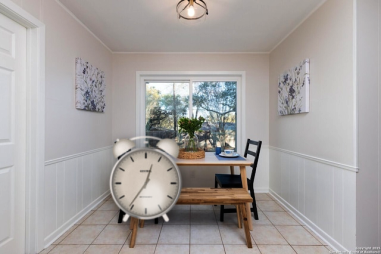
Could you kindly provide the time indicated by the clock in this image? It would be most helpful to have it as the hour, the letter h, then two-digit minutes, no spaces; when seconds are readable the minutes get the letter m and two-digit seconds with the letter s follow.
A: 12h36
